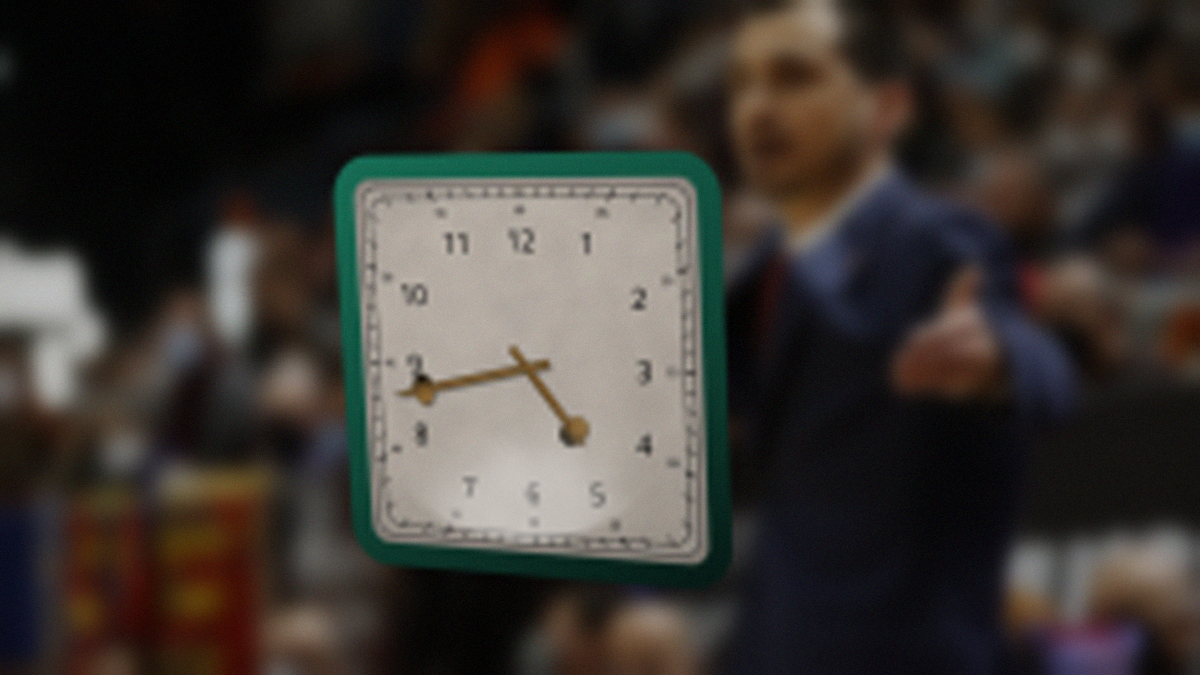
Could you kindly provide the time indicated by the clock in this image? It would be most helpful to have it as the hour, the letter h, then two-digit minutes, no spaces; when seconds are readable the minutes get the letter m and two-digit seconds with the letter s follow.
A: 4h43
